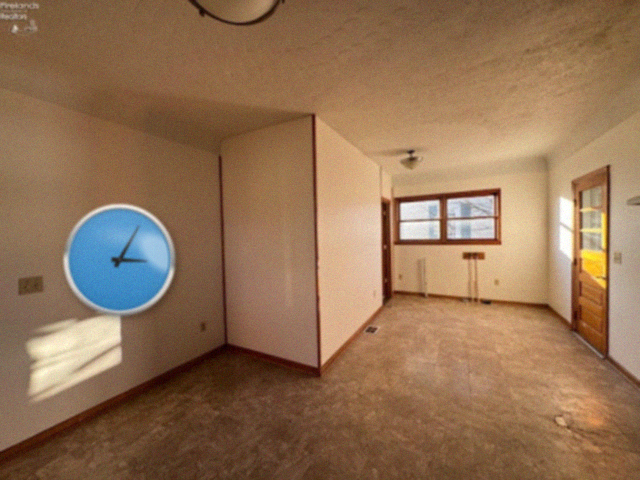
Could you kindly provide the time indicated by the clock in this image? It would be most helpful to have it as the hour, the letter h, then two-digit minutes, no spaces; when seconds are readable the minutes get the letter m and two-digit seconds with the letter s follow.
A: 3h05
